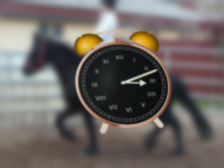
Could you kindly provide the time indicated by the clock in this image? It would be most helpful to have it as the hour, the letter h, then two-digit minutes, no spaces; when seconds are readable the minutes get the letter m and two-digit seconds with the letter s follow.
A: 3h12
